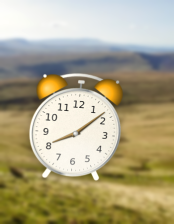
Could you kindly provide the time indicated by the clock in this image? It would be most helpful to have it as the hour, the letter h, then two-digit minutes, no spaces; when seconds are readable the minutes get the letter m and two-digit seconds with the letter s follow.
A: 8h08
